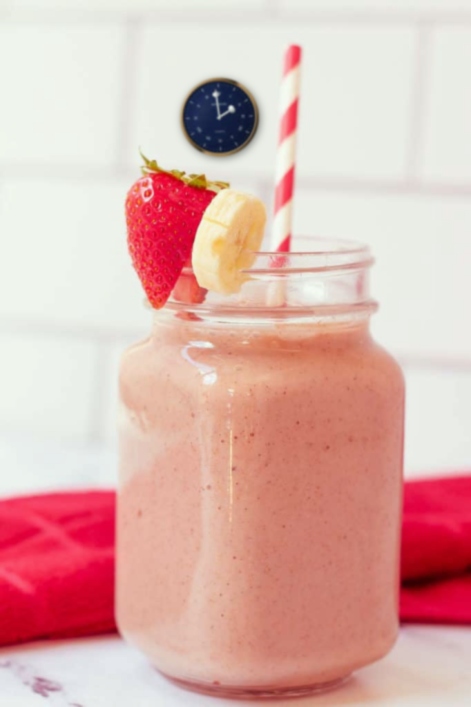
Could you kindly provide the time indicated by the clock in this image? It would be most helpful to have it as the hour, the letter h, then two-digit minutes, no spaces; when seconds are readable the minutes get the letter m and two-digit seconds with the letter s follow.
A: 1h59
